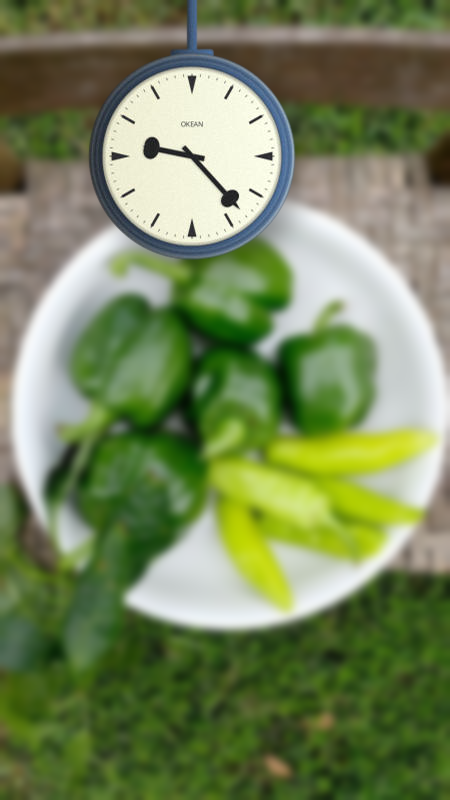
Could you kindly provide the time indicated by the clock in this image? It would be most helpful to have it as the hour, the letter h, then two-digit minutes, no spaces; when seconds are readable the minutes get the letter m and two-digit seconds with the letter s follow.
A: 9h23
